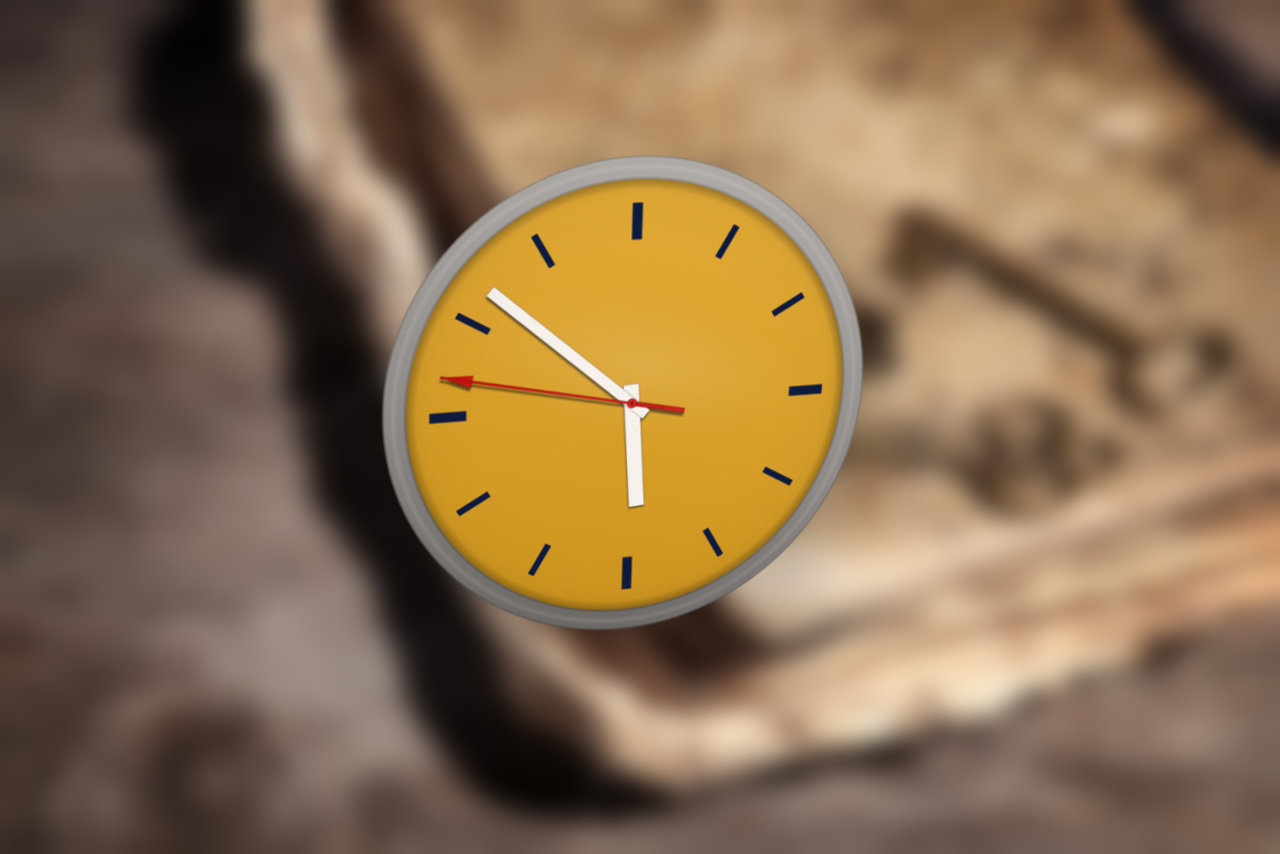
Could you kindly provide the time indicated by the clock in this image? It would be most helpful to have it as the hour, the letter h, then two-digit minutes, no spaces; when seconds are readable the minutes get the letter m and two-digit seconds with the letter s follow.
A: 5h51m47s
